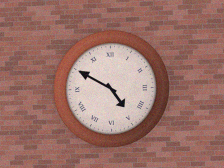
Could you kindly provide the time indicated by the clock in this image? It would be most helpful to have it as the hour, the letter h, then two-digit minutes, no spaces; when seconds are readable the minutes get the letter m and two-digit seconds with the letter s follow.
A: 4h50
